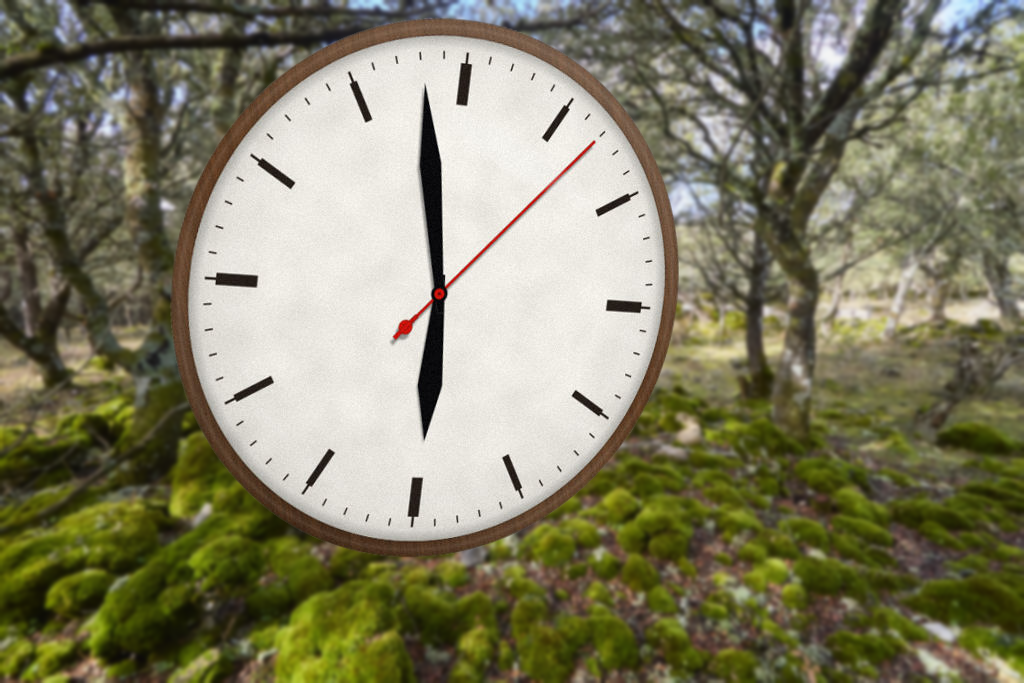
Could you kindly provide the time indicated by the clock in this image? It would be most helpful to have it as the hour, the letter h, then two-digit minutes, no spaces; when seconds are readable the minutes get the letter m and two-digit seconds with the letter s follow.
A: 5h58m07s
